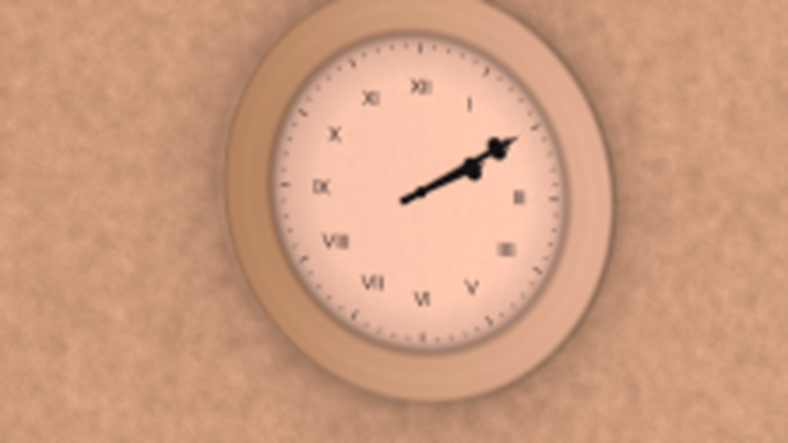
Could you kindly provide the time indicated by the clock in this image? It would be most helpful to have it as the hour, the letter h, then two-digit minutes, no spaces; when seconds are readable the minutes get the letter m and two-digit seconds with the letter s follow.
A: 2h10
